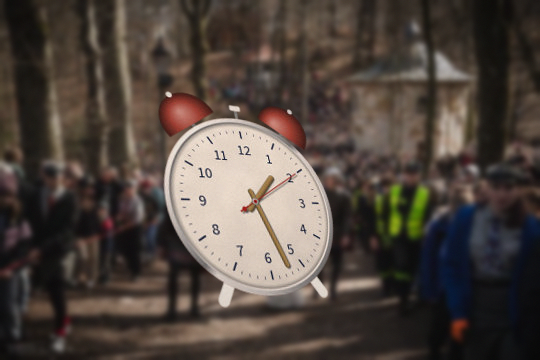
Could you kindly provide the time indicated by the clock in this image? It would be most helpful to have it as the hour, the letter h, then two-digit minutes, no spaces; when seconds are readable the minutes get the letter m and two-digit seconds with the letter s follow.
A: 1h27m10s
